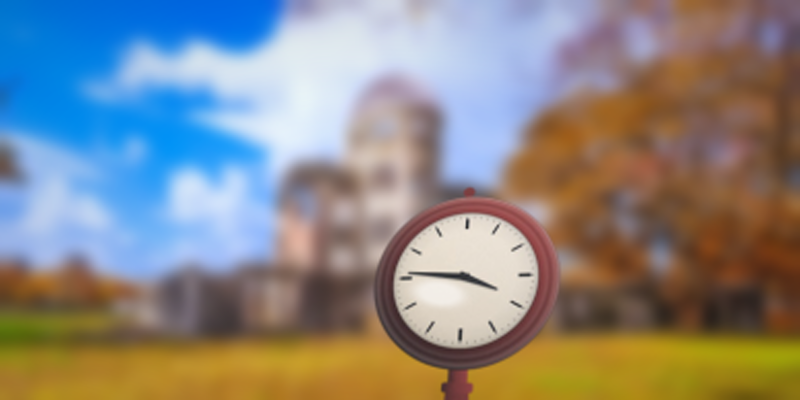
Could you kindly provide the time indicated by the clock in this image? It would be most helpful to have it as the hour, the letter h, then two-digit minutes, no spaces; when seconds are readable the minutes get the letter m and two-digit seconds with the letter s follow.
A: 3h46
